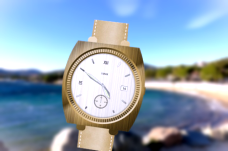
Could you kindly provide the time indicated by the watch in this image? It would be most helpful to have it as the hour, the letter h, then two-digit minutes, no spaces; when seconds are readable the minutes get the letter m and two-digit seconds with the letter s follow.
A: 4h50
